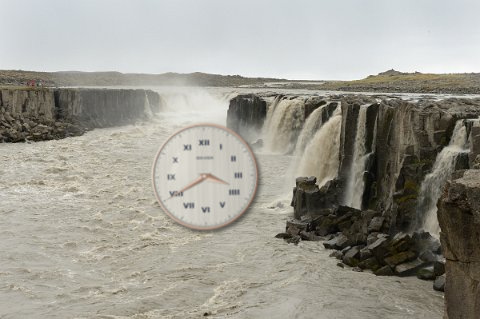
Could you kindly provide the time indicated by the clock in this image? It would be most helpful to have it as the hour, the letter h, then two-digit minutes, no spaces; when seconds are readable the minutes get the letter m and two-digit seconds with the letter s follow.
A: 3h40
